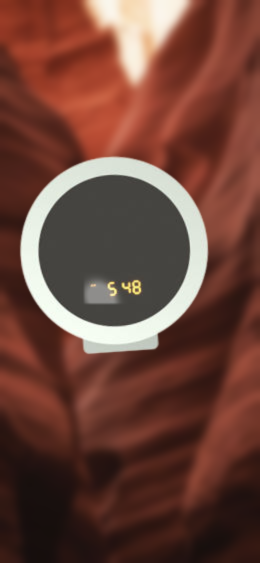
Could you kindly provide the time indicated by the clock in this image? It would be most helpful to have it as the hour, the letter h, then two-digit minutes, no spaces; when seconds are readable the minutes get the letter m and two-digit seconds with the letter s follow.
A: 5h48
